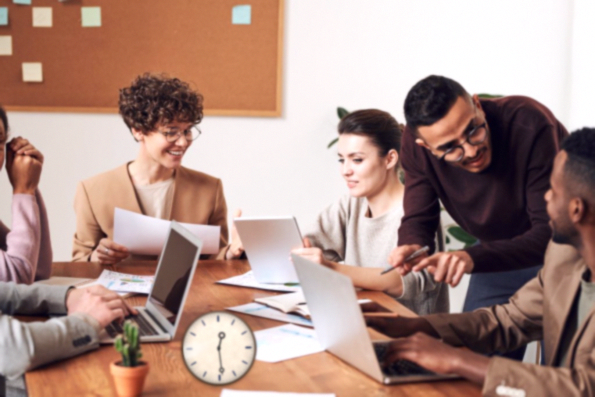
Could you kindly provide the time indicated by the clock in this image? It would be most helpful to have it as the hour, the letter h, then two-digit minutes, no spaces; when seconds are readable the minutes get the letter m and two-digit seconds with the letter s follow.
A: 12h29
